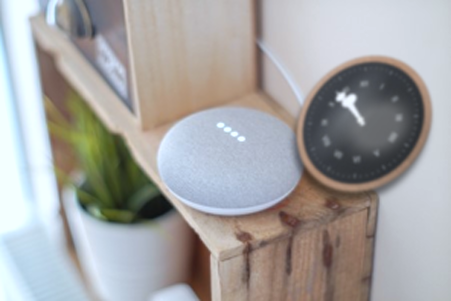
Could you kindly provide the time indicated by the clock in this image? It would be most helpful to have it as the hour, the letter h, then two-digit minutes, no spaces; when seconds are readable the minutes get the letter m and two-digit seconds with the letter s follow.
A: 10h53
